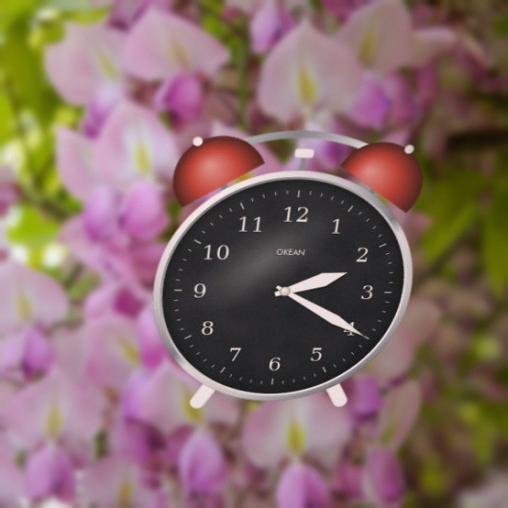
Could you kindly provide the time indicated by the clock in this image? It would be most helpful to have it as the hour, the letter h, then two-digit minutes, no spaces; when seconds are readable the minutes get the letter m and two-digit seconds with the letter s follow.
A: 2h20
